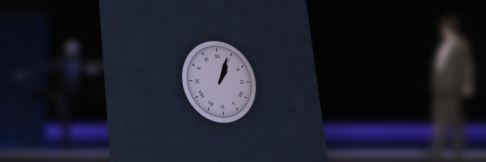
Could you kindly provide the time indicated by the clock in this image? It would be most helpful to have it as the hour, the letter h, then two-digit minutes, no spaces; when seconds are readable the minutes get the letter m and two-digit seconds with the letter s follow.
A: 1h04
